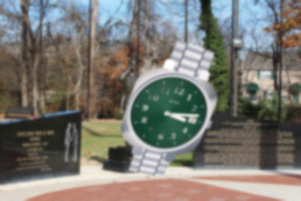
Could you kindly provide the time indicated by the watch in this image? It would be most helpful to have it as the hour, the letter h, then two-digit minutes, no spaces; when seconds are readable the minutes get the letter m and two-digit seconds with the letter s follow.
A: 3h13
